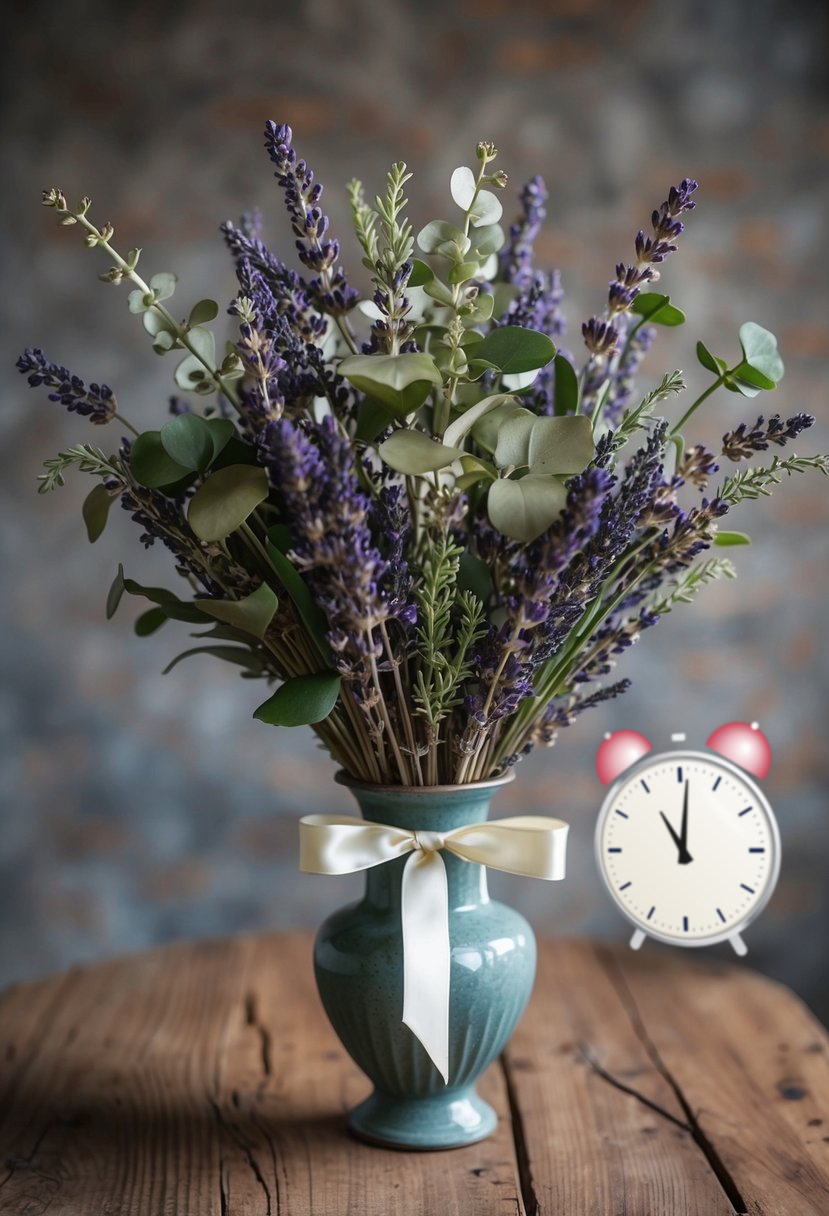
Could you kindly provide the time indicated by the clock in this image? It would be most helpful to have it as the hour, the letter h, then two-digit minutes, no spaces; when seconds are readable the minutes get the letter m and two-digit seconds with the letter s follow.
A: 11h01
